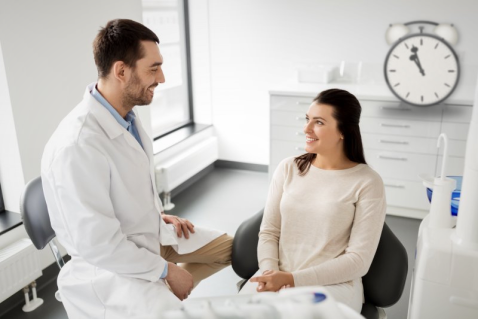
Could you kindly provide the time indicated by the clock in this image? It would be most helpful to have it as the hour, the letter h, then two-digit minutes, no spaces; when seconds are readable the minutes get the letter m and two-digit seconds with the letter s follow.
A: 10h57
